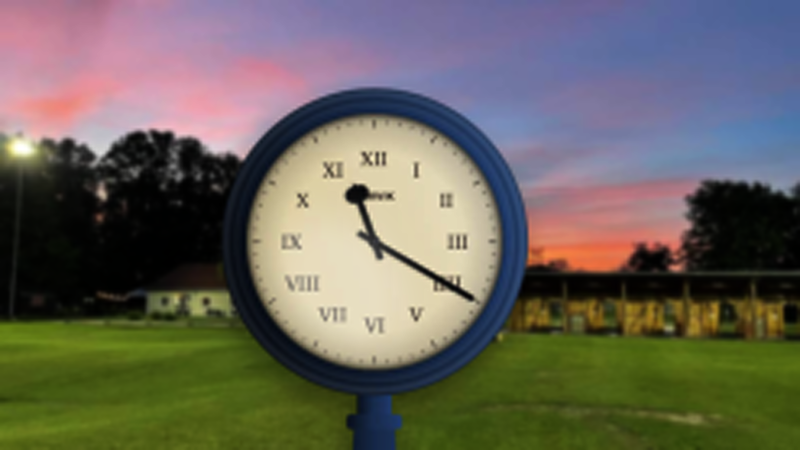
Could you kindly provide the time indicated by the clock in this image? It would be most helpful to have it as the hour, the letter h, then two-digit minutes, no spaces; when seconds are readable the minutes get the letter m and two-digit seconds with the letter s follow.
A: 11h20
